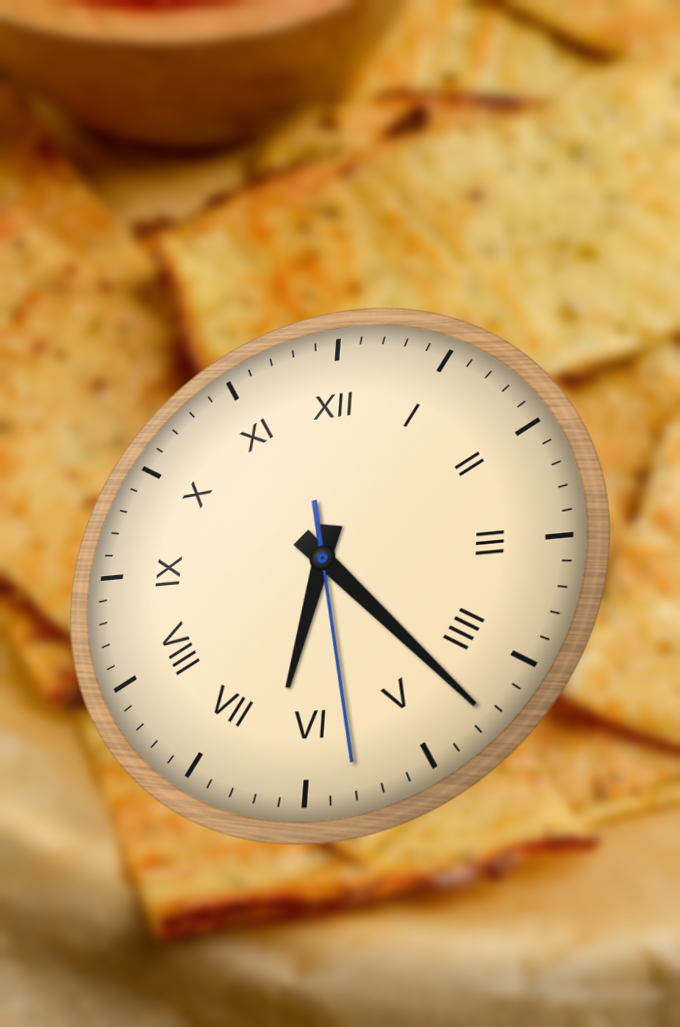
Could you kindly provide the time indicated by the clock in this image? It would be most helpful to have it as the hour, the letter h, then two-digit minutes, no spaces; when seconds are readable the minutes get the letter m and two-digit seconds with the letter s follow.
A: 6h22m28s
